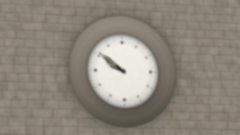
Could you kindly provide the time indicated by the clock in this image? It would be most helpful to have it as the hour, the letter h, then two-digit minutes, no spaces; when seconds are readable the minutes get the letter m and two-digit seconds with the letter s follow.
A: 9h51
